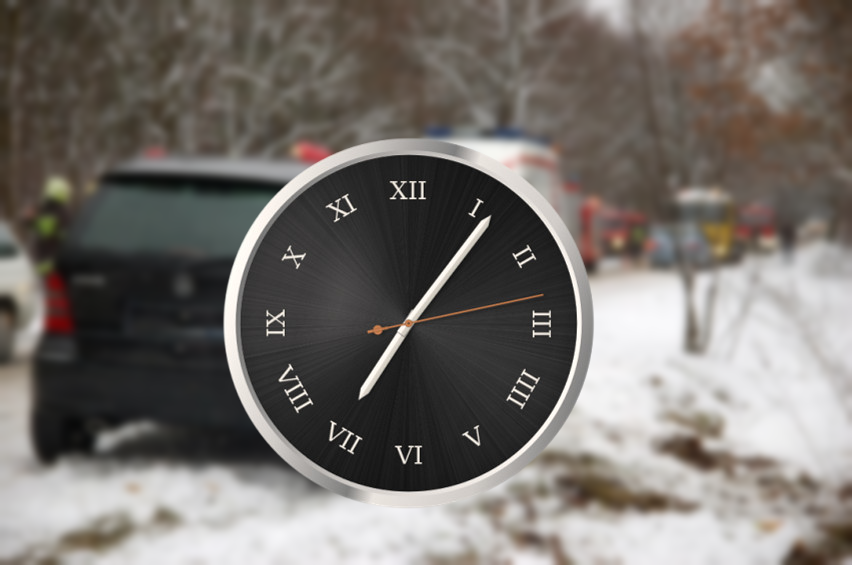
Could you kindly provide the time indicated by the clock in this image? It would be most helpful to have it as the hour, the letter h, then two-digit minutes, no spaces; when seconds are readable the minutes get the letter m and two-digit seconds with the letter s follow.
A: 7h06m13s
